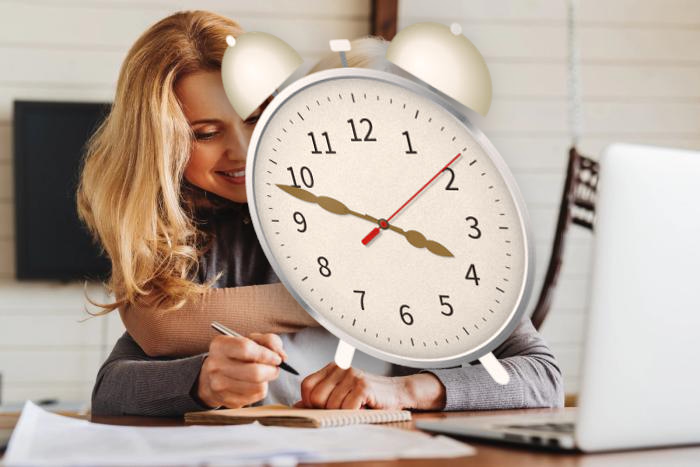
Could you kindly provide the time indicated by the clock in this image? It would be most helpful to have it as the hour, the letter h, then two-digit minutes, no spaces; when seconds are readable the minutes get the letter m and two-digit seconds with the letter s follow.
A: 3h48m09s
